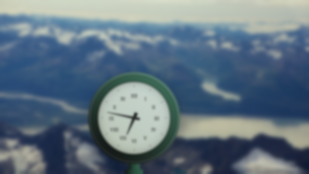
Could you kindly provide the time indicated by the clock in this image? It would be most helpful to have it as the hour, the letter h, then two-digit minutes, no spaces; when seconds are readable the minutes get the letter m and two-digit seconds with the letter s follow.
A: 6h47
